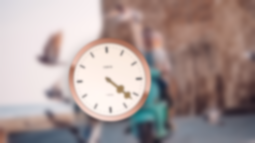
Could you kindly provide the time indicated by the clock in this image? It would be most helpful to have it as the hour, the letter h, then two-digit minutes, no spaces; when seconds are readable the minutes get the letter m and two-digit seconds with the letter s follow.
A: 4h22
